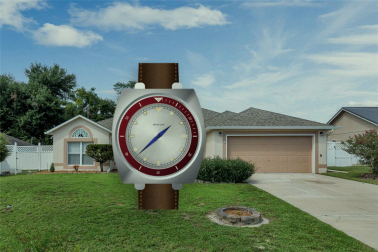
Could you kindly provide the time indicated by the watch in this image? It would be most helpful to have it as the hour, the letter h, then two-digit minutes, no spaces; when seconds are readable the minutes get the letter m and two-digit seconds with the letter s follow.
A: 1h38
